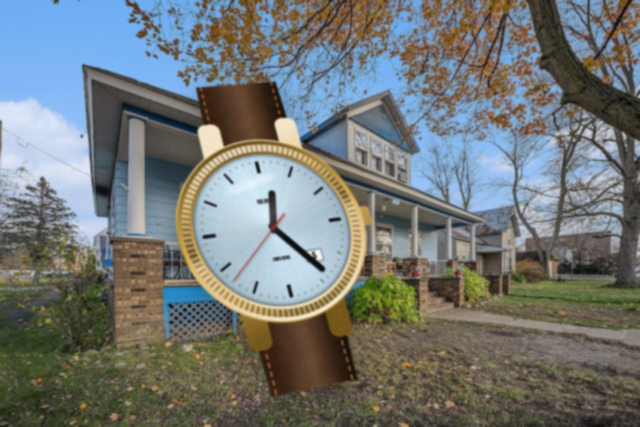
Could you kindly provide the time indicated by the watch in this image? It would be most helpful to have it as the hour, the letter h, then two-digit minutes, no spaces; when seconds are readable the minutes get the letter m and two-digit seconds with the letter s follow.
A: 12h23m38s
